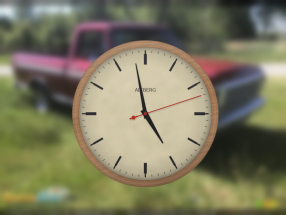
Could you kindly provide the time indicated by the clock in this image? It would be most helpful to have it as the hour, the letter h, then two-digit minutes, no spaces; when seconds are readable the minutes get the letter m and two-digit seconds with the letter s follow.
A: 4h58m12s
